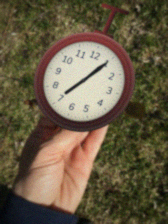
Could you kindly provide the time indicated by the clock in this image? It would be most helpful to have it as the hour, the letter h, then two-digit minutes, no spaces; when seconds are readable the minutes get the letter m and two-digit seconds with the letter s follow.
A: 7h05
